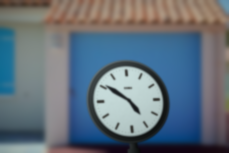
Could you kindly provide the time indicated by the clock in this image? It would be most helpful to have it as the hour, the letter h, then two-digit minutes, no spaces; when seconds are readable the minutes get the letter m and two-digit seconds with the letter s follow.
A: 4h51
